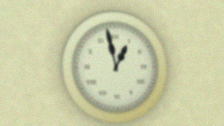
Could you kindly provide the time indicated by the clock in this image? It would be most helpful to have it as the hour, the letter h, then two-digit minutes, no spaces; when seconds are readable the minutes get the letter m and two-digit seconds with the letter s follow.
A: 12h58
